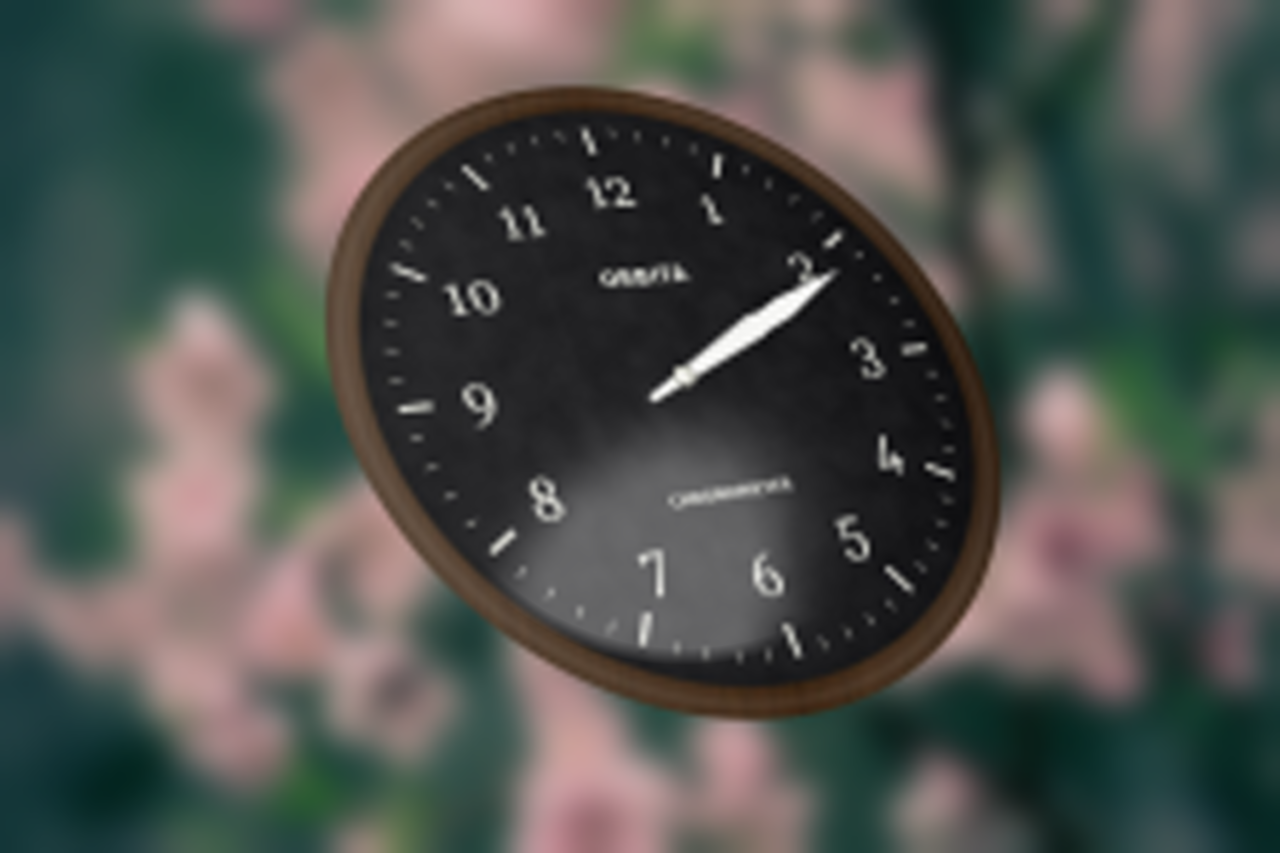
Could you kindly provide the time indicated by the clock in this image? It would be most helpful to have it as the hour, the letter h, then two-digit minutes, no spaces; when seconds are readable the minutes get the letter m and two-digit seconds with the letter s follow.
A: 2h11
